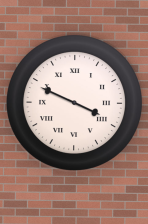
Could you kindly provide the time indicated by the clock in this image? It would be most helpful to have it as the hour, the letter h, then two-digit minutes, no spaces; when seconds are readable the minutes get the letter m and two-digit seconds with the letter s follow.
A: 3h49
